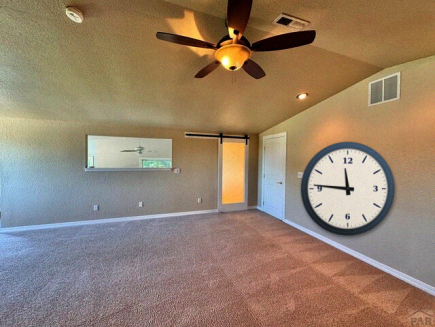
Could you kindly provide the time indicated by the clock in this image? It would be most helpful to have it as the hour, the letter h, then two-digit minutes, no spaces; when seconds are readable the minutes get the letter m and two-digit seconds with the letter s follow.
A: 11h46
